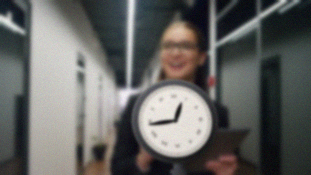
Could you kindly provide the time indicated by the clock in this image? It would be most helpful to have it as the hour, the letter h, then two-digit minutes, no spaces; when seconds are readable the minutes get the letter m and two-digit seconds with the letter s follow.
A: 12h44
